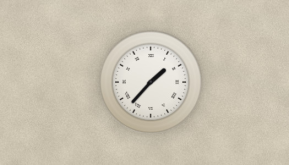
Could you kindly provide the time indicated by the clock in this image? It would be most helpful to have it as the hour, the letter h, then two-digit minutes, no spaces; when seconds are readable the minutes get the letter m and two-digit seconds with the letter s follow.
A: 1h37
